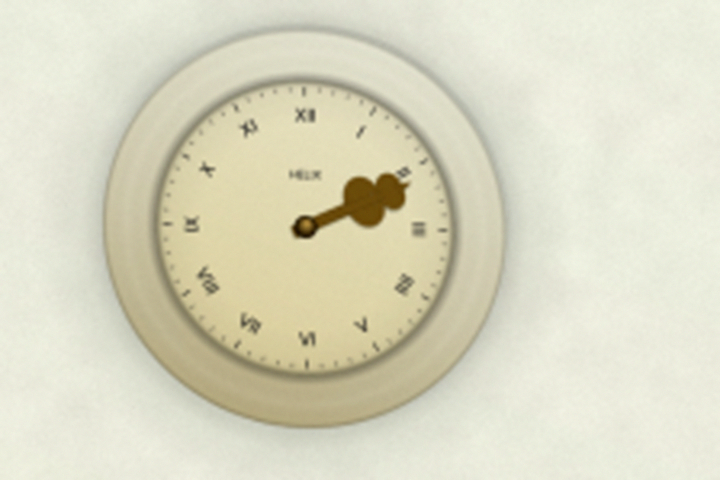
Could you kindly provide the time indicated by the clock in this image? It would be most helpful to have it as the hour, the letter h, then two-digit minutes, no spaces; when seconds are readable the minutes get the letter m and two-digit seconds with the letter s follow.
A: 2h11
